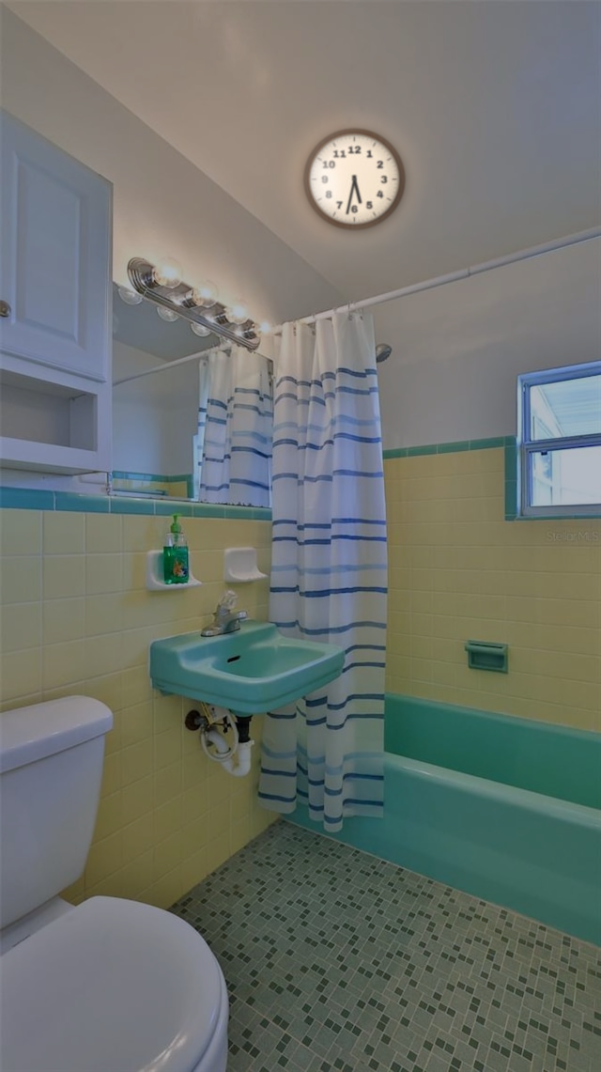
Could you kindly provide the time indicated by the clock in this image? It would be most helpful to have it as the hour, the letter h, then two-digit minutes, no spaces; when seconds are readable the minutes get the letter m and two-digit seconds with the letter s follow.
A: 5h32
